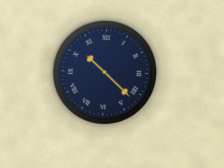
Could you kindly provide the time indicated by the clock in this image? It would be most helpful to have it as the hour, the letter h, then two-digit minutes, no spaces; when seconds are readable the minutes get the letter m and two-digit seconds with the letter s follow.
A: 10h22
